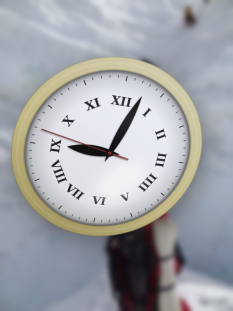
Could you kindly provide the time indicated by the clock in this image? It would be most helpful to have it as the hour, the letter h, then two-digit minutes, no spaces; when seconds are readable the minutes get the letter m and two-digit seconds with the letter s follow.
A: 9h02m47s
